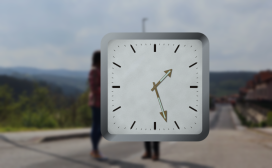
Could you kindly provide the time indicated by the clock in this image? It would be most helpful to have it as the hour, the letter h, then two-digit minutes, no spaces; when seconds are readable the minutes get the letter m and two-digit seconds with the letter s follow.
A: 1h27
